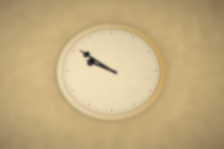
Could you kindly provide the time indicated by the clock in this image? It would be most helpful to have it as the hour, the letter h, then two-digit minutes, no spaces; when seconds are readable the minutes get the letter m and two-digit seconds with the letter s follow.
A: 9h51
